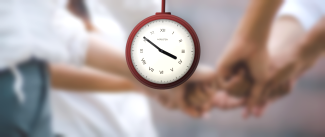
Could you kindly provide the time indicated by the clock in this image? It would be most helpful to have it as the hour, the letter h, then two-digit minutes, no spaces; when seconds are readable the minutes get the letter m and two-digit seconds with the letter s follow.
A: 3h51
